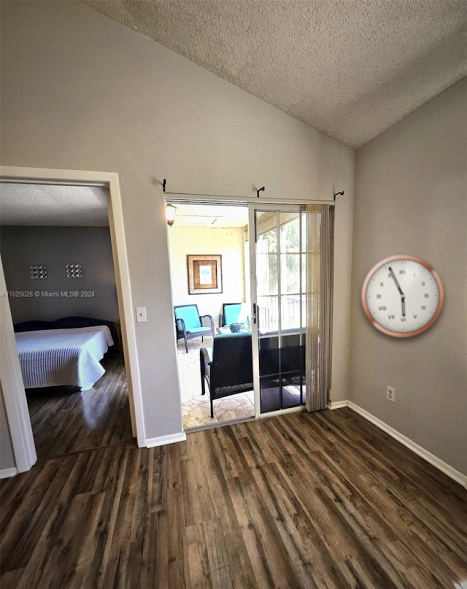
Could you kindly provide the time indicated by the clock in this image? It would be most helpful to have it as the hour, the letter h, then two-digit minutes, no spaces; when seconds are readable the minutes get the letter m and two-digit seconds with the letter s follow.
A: 5h56
